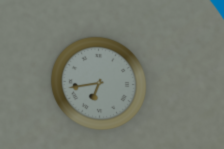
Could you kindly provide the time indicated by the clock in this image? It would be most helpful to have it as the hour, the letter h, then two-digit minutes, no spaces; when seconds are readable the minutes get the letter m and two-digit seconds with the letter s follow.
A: 6h43
